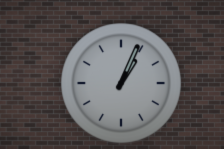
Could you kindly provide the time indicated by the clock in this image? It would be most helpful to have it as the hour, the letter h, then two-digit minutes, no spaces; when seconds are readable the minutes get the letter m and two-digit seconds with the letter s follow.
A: 1h04
